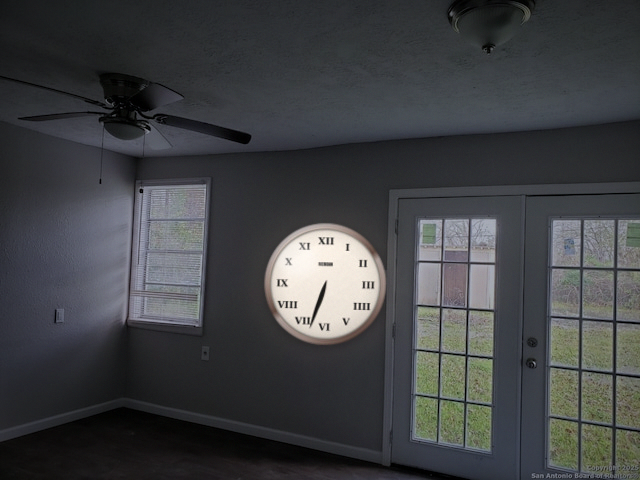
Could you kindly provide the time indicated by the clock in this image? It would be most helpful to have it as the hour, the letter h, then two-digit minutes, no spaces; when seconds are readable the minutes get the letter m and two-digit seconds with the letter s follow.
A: 6h33
